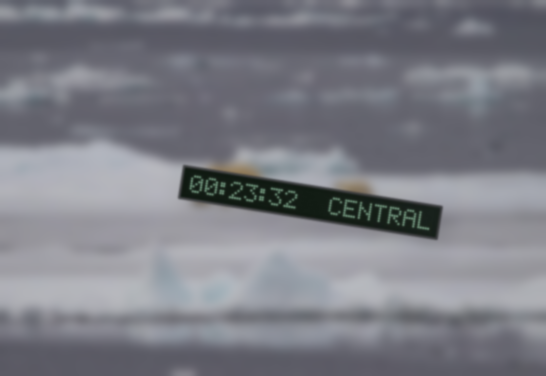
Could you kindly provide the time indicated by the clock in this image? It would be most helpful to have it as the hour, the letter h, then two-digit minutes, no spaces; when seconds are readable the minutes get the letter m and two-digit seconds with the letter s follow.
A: 0h23m32s
